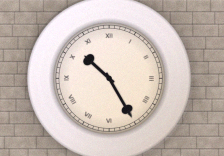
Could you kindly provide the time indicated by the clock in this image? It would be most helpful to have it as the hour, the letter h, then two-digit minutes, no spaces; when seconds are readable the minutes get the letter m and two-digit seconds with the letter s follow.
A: 10h25
